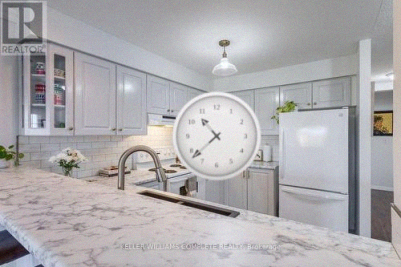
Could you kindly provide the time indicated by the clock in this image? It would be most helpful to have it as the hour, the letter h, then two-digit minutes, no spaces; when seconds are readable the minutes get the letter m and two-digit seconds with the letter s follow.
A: 10h38
